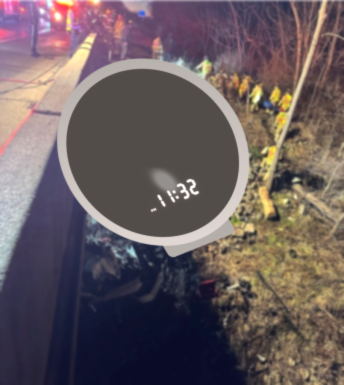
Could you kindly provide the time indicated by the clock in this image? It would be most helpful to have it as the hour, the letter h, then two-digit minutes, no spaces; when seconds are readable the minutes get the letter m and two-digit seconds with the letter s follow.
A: 11h32
